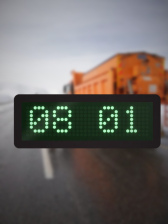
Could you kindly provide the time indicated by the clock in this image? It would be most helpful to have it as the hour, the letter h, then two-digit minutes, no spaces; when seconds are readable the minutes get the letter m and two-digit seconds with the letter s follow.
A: 8h01
